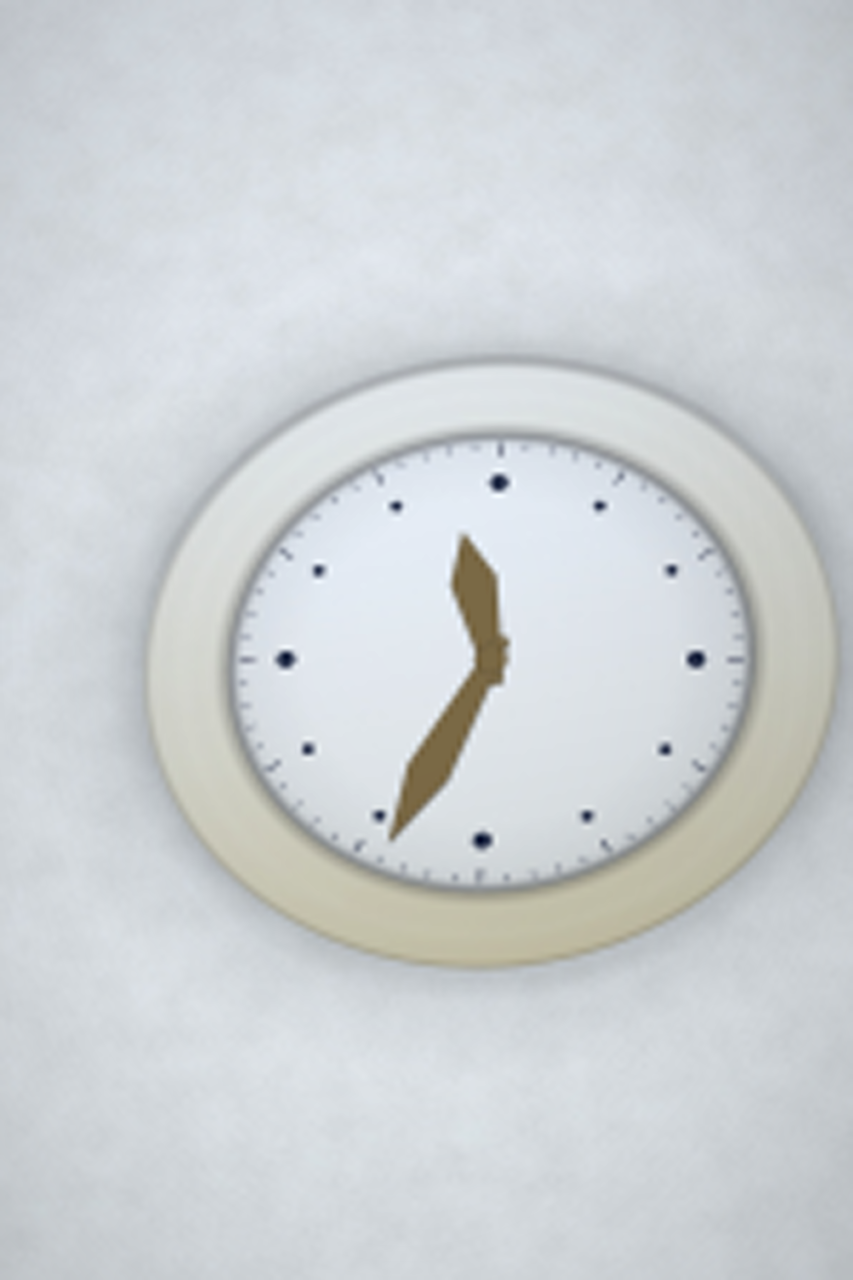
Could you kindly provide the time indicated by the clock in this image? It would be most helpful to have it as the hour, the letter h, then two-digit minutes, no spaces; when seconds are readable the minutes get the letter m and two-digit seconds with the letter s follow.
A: 11h34
